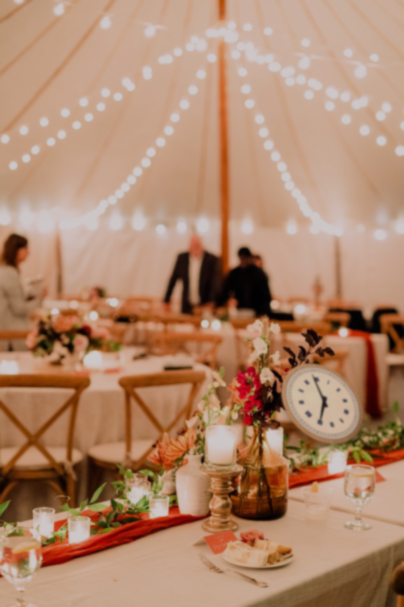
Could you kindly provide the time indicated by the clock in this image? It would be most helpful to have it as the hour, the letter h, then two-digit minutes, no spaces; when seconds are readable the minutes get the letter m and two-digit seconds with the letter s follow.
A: 6h59
